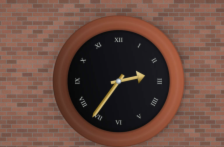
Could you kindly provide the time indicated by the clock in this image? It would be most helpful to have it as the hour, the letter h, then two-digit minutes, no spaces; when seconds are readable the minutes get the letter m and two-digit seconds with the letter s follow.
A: 2h36
